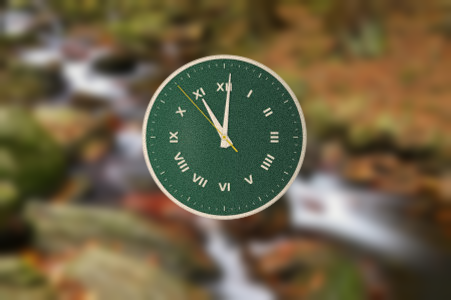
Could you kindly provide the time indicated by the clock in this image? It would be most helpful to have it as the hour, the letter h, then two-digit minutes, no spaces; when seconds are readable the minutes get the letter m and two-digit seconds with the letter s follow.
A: 11h00m53s
